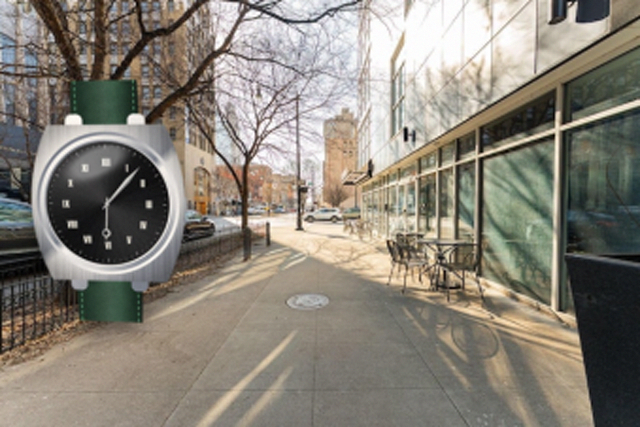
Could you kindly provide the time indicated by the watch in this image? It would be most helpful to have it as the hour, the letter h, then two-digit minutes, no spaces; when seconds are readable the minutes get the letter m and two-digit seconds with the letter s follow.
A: 6h07
